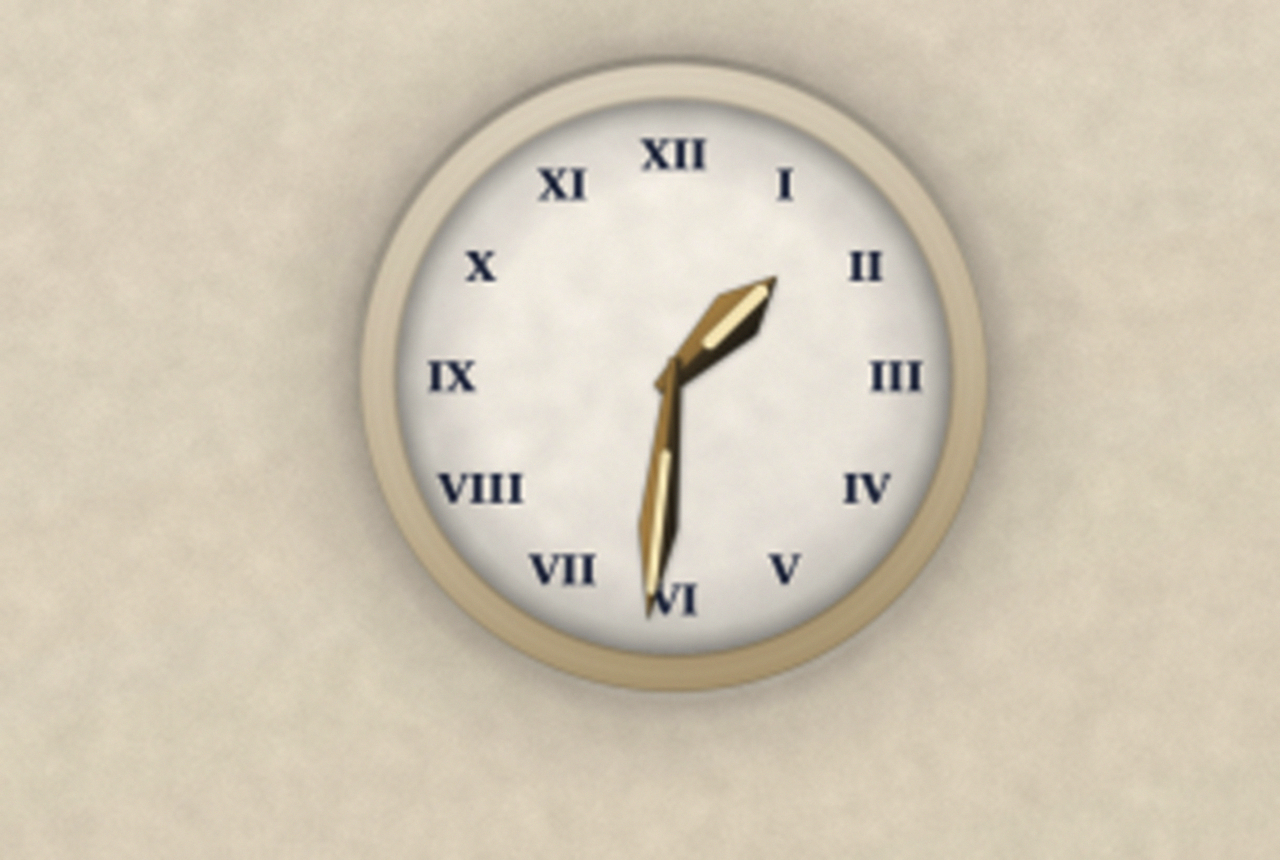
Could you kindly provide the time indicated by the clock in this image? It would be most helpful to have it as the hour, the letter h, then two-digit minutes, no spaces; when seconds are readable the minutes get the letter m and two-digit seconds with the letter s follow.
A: 1h31
